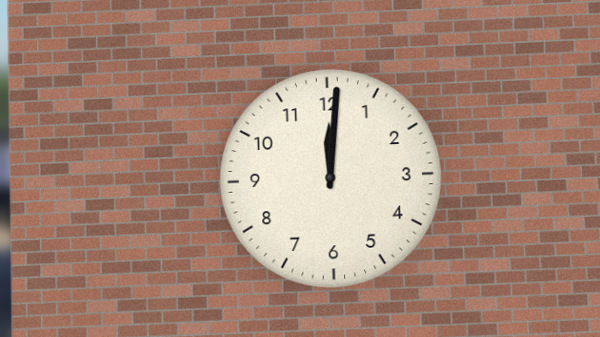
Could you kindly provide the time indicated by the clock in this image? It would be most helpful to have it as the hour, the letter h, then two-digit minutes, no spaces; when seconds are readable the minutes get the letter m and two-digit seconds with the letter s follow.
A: 12h01
